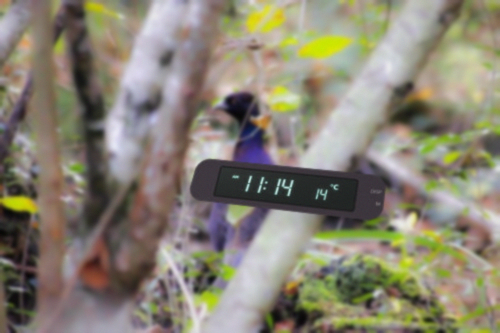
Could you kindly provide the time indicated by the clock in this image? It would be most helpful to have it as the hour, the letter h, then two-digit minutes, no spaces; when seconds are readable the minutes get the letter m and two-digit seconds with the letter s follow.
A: 11h14
